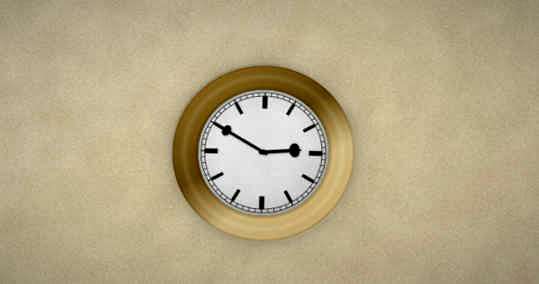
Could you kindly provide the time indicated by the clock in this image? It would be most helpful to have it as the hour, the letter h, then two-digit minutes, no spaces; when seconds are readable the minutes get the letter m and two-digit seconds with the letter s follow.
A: 2h50
